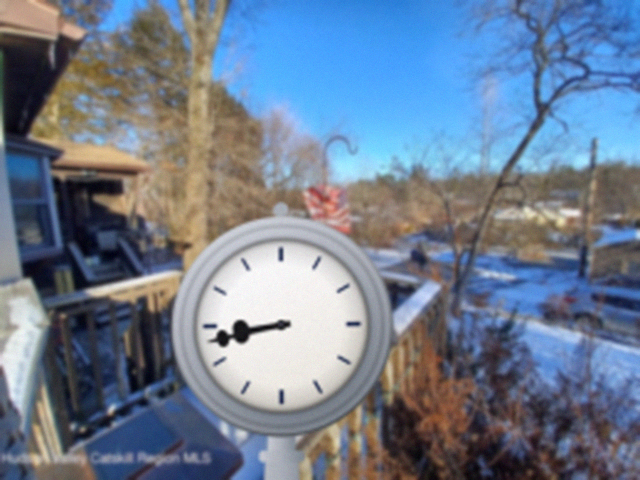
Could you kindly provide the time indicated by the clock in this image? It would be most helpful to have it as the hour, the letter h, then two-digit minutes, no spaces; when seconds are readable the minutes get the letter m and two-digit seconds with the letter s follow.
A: 8h43
